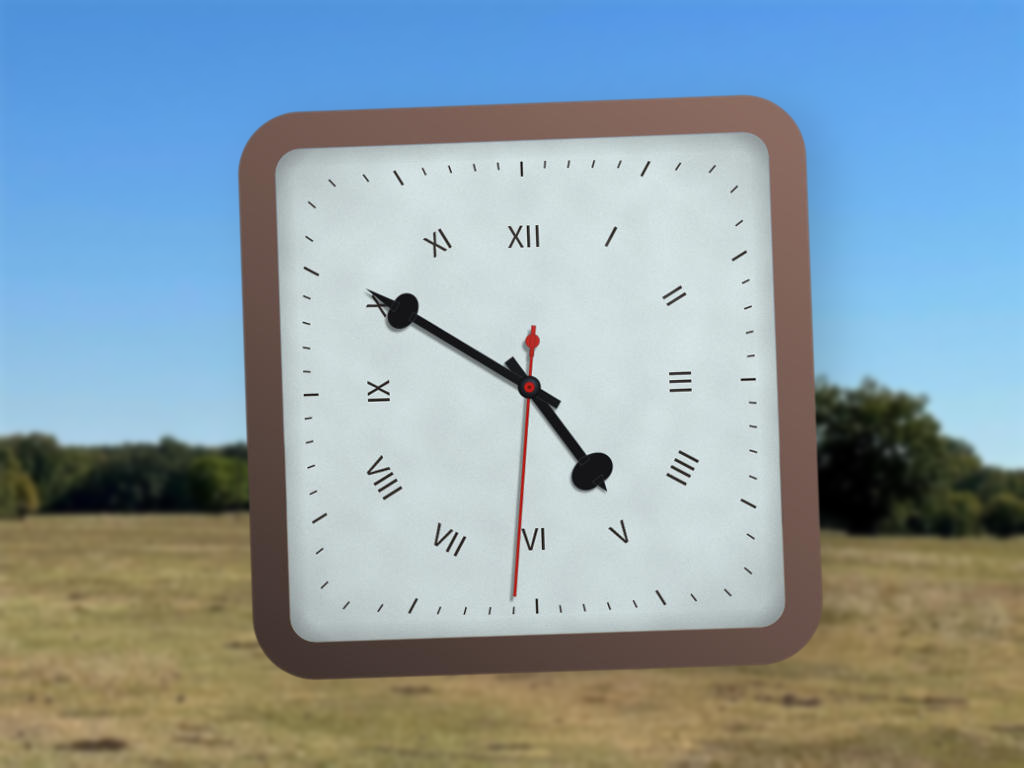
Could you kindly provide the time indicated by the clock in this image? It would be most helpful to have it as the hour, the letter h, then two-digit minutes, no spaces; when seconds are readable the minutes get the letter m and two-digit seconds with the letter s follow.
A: 4h50m31s
